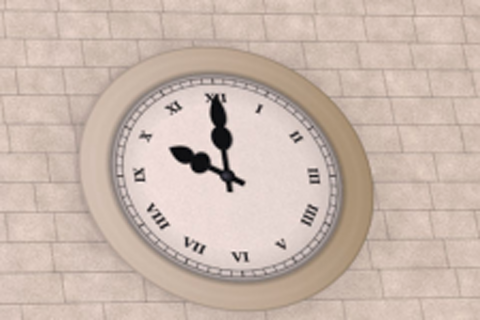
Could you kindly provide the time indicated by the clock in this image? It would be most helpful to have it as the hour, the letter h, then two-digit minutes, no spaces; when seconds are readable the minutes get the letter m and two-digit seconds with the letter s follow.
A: 10h00
